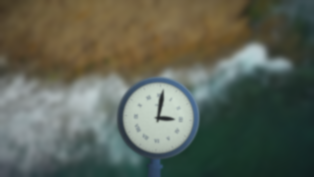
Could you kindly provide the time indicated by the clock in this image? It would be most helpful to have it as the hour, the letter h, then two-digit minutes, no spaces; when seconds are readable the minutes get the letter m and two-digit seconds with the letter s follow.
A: 3h01
